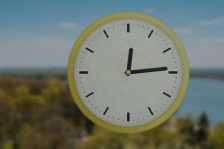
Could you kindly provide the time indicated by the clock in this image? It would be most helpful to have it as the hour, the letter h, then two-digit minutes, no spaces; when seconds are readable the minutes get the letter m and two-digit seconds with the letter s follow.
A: 12h14
